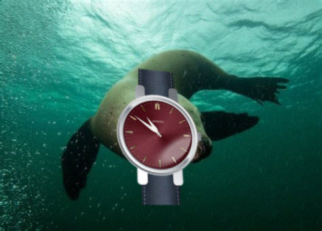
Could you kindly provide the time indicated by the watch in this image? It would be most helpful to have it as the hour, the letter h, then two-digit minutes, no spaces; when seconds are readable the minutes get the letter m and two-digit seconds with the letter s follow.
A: 10h51
